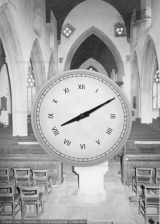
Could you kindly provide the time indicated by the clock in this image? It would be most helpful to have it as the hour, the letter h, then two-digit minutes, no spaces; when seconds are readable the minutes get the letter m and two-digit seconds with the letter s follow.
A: 8h10
